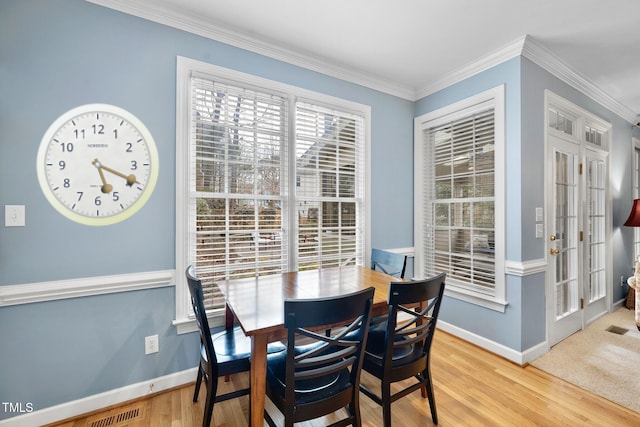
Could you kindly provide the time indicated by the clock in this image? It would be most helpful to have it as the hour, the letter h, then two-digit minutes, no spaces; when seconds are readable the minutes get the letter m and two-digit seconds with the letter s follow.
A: 5h19
